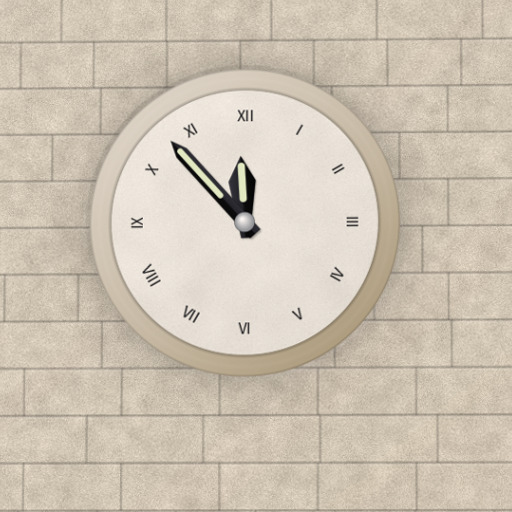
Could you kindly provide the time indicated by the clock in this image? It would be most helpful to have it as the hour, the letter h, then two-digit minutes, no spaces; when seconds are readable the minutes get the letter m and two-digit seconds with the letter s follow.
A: 11h53
